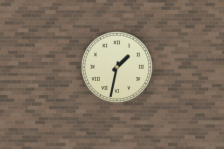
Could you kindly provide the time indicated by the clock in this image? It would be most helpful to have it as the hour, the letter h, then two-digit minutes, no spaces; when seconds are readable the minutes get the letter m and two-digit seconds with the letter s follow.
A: 1h32
